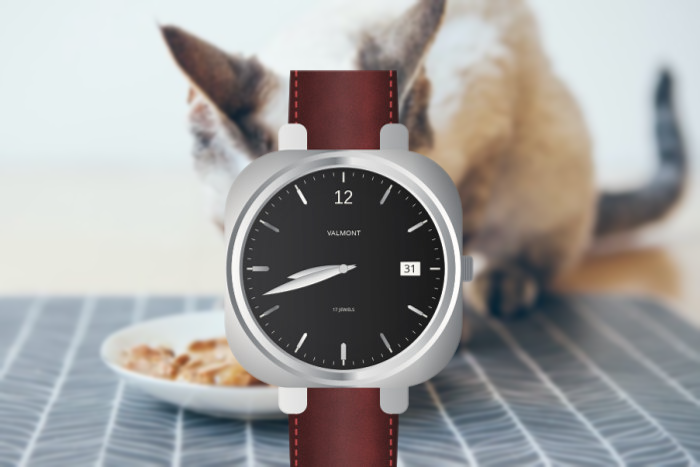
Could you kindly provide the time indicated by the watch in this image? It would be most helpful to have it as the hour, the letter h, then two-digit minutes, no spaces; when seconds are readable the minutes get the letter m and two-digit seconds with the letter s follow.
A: 8h42
